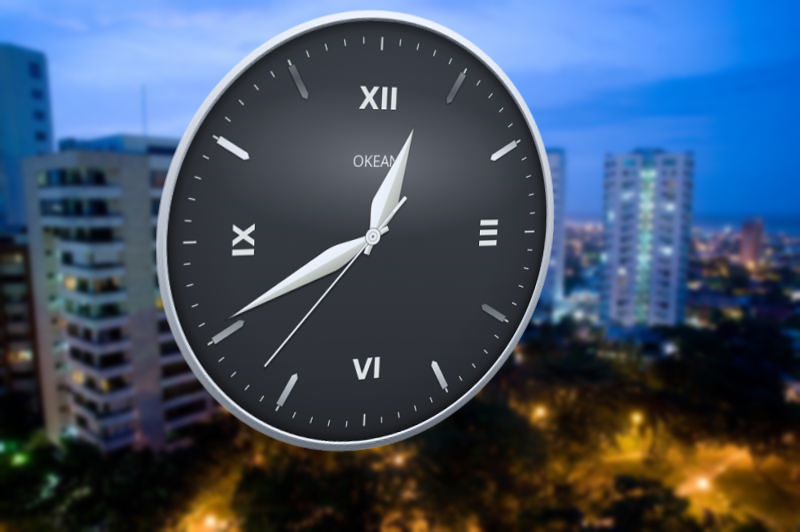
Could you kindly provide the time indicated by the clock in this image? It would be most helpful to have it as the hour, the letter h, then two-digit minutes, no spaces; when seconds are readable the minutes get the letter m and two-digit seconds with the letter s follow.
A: 12h40m37s
